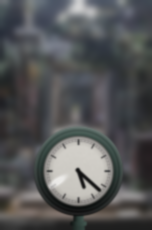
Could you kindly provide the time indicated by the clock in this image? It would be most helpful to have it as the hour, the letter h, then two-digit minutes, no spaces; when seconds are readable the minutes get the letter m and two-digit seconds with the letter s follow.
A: 5h22
